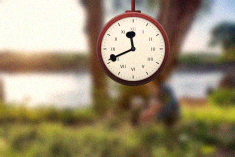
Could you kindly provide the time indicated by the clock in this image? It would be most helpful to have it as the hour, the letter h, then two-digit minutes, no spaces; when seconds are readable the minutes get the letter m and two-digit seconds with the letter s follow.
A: 11h41
